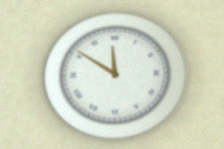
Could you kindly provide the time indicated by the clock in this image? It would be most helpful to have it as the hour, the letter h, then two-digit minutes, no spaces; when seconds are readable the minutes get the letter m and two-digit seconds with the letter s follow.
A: 11h51
